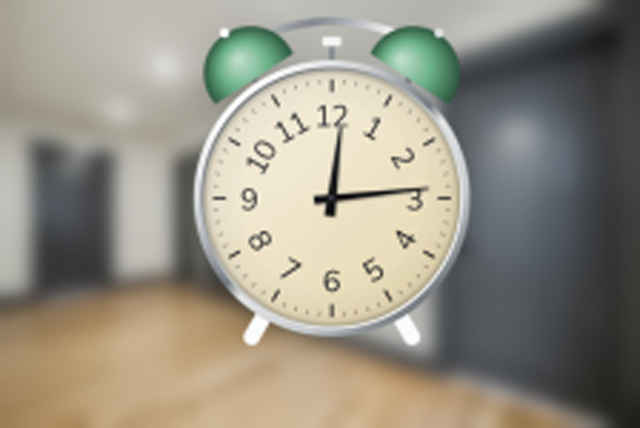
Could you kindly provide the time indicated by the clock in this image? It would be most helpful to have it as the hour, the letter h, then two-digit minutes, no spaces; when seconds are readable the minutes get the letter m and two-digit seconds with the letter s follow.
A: 12h14
